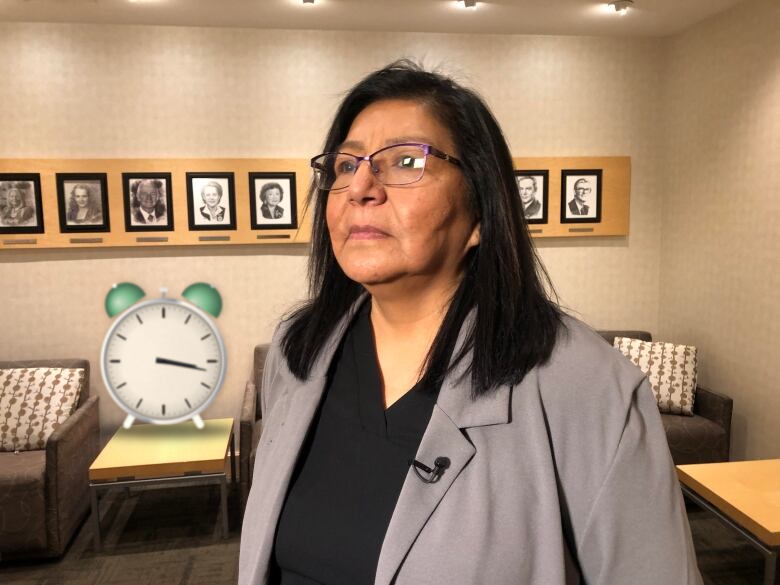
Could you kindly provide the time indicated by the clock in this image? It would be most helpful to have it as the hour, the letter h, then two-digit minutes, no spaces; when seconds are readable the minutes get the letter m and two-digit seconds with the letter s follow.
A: 3h17
